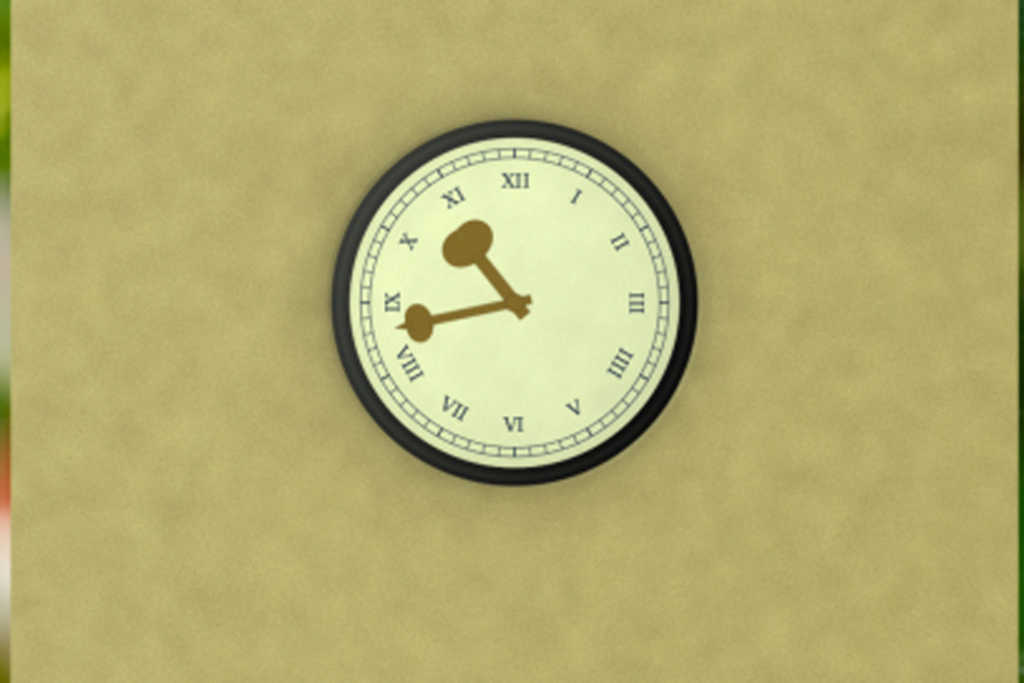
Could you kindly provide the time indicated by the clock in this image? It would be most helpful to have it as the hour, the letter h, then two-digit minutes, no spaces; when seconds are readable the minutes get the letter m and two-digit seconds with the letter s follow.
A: 10h43
